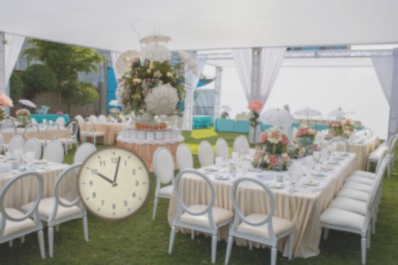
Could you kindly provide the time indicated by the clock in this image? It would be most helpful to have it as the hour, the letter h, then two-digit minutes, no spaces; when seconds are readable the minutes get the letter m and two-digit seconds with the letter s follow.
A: 10h02
